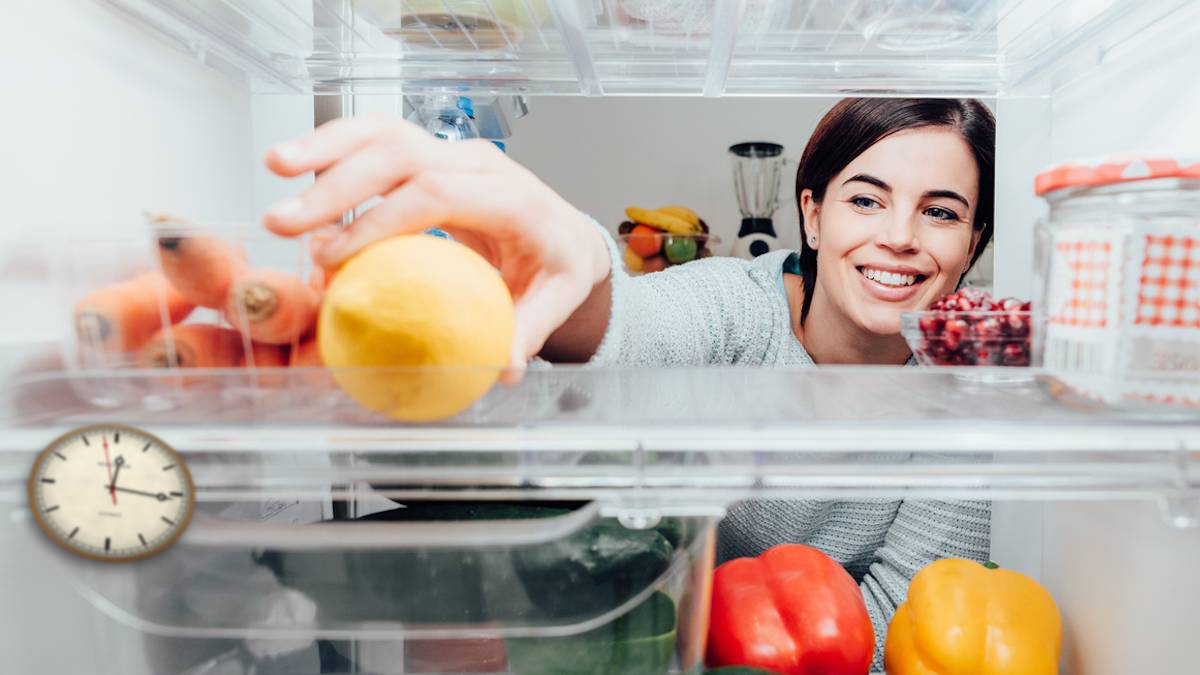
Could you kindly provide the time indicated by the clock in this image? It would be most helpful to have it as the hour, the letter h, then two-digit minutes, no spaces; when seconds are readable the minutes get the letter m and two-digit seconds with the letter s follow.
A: 12h15m58s
